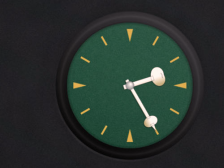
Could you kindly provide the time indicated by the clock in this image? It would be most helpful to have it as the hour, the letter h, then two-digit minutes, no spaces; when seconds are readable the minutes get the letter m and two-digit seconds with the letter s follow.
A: 2h25
